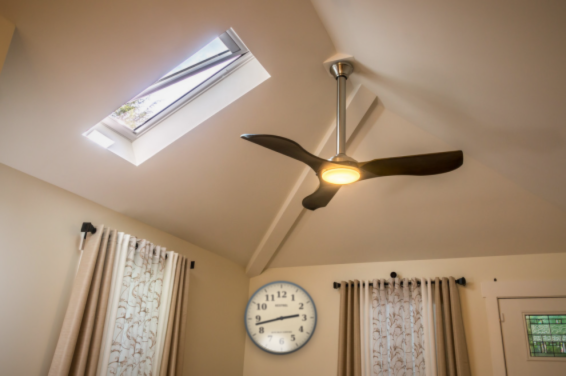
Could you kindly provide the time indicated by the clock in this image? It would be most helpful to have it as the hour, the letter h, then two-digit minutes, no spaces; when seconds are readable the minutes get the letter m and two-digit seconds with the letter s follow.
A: 2h43
